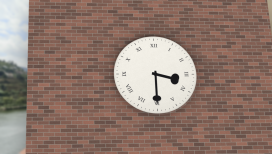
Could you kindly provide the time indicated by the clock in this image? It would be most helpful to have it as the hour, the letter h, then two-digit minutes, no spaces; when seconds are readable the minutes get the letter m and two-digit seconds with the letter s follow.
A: 3h30
